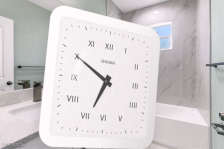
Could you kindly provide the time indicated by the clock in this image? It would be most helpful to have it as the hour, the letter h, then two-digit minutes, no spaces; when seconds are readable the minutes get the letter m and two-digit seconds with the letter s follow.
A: 6h50
